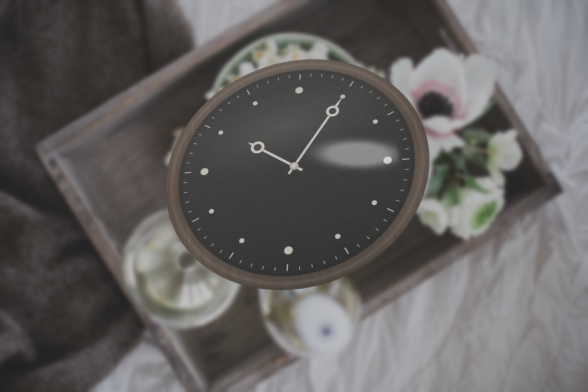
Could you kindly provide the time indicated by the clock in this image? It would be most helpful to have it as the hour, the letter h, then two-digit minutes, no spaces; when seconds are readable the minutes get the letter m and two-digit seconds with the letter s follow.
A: 10h05
